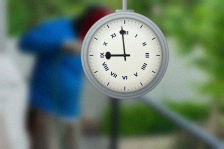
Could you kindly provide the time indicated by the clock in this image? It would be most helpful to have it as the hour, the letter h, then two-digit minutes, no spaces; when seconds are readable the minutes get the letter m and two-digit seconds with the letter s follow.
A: 8h59
